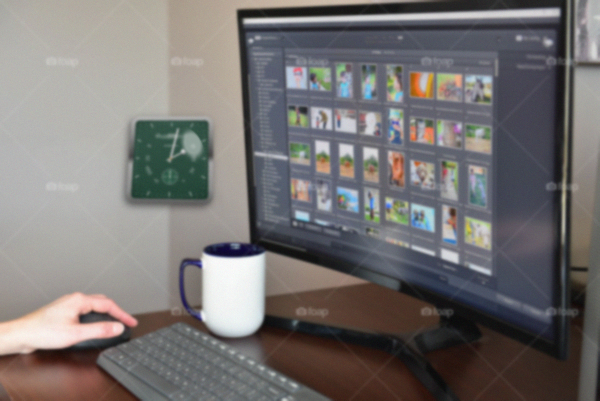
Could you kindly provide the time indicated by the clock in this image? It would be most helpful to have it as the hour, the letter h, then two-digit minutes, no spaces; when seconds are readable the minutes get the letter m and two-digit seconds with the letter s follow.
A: 2h02
